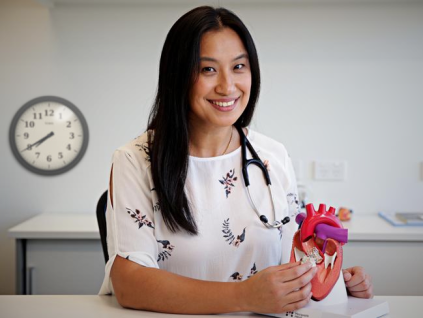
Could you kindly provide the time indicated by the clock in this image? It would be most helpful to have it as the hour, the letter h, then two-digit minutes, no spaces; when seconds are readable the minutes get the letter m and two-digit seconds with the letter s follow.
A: 7h40
